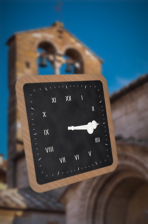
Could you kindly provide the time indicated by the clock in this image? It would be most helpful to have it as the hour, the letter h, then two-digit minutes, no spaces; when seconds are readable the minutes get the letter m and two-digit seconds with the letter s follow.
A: 3h15
